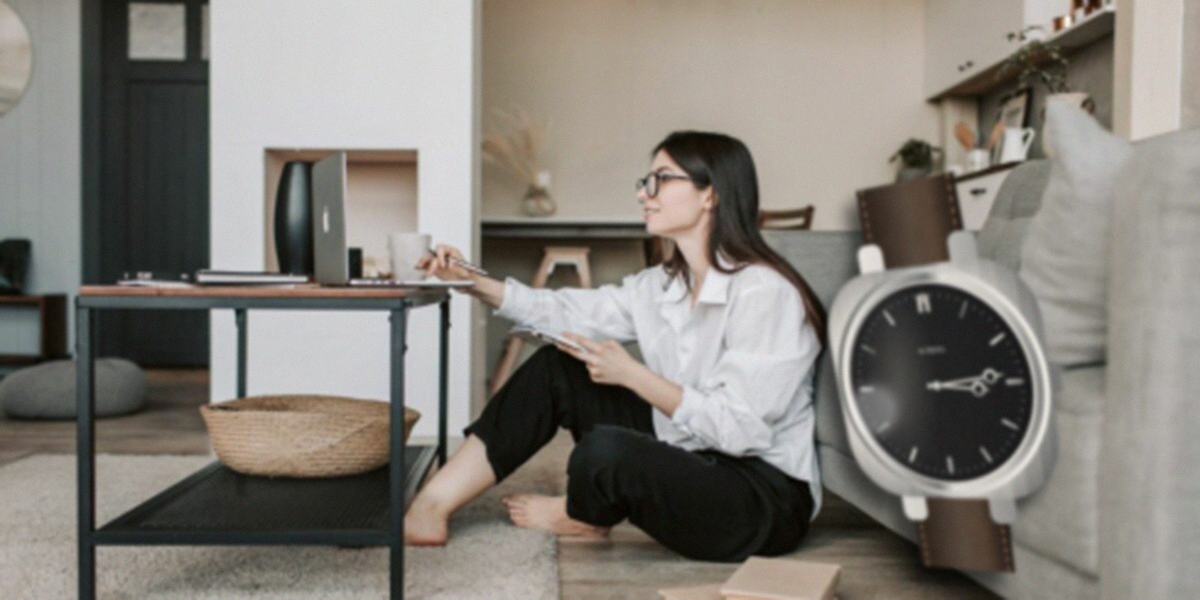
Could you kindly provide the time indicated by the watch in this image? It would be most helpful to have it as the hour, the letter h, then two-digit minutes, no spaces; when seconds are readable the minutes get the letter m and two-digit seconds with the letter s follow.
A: 3h14
